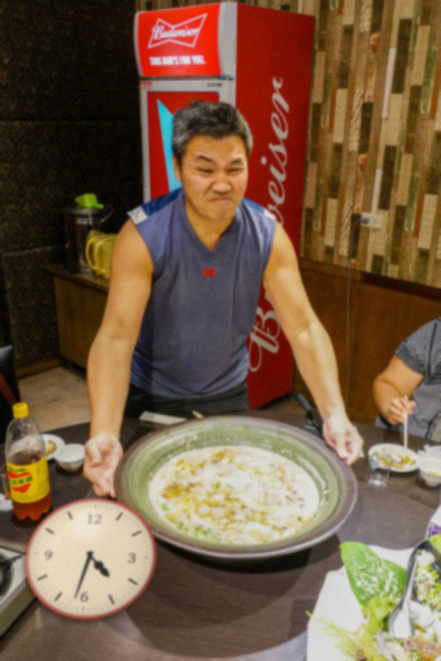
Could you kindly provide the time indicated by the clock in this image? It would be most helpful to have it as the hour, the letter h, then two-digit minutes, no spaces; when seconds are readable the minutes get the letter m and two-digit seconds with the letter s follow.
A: 4h32
